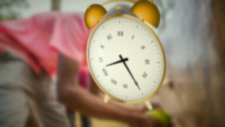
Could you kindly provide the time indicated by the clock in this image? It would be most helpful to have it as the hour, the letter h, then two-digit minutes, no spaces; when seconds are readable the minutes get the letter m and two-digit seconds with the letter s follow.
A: 8h25
